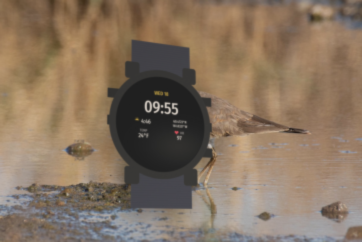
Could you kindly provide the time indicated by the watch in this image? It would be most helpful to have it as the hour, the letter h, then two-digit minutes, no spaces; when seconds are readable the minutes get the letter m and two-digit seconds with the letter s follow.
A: 9h55
